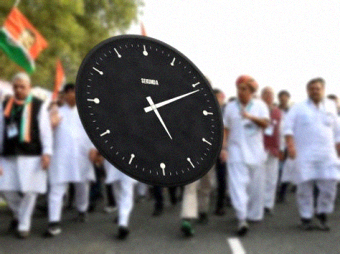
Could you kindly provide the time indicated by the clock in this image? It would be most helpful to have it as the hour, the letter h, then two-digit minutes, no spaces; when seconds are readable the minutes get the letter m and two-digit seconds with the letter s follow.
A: 5h11
